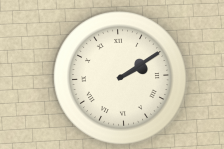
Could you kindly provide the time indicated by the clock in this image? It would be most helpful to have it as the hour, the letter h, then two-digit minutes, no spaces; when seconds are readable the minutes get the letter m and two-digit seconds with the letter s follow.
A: 2h10
